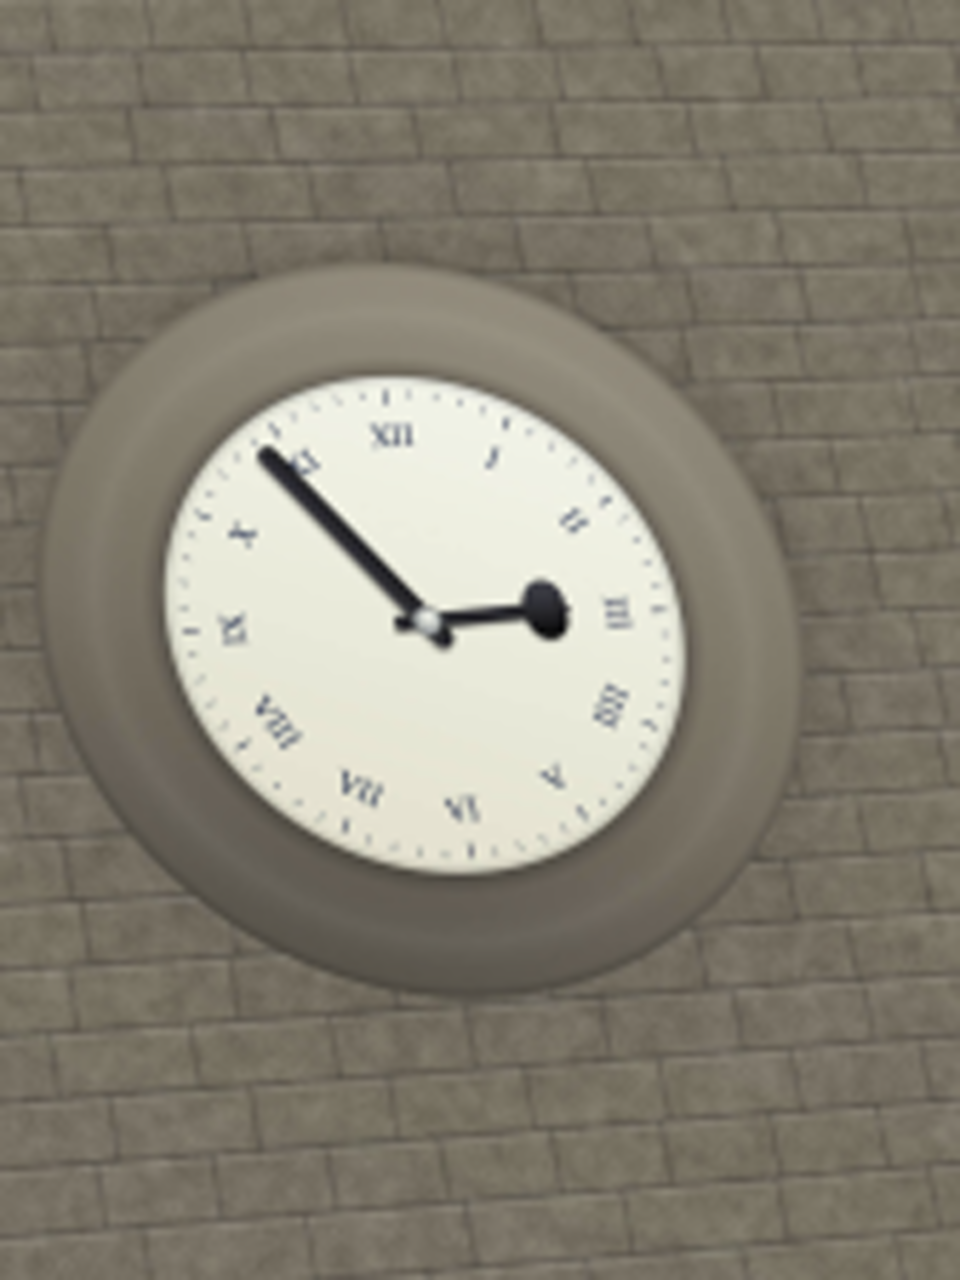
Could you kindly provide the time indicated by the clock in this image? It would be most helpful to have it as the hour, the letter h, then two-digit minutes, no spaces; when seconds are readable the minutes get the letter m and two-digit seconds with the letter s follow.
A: 2h54
